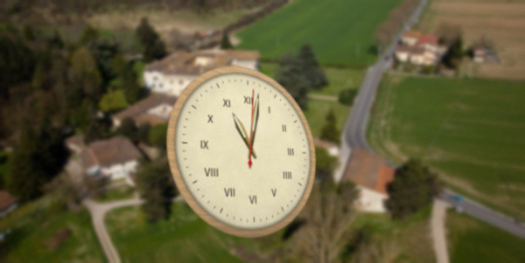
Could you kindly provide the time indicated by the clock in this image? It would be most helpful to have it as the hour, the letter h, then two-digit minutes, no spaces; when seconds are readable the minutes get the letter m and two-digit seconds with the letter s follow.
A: 11h02m01s
